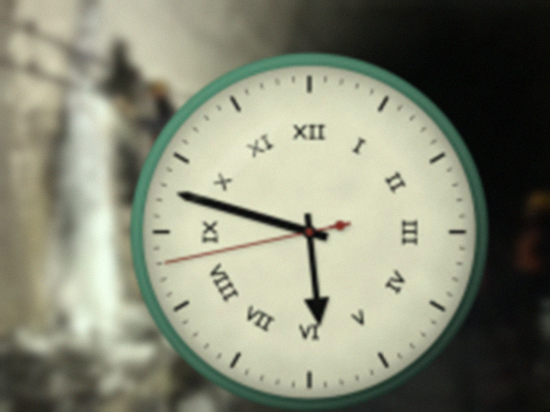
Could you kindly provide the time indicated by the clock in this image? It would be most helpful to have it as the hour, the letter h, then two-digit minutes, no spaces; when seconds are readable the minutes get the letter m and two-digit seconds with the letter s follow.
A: 5h47m43s
